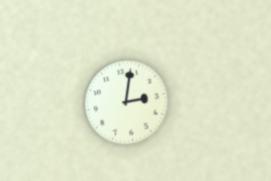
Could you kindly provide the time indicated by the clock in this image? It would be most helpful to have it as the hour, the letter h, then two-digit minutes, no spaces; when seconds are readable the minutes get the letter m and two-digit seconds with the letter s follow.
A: 3h03
